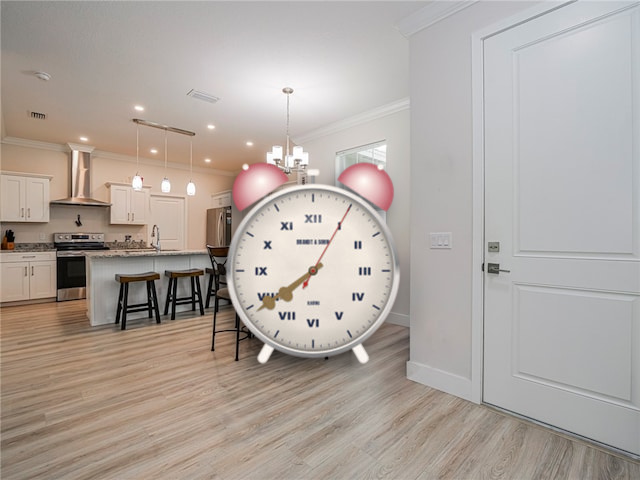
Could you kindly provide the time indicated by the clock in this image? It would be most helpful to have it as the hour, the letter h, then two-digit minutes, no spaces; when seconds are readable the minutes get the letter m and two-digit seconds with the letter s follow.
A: 7h39m05s
